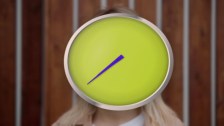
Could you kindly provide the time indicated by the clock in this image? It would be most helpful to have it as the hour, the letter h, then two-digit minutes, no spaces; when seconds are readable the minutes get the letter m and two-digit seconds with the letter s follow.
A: 7h38
